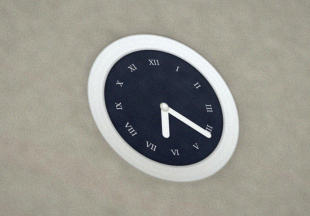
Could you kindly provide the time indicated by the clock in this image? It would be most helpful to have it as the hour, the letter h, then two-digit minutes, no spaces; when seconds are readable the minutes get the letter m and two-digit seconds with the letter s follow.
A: 6h21
